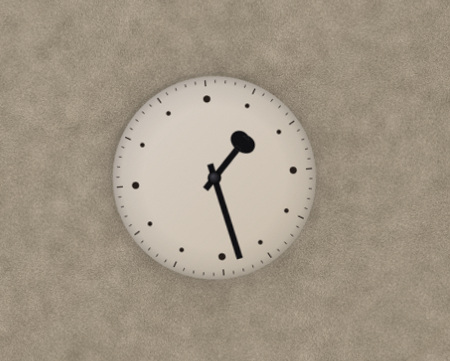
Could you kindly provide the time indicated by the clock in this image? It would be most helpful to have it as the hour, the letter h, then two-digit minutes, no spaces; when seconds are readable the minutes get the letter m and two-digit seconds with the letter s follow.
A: 1h28
